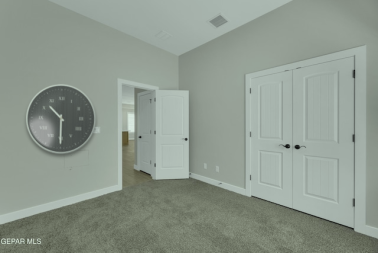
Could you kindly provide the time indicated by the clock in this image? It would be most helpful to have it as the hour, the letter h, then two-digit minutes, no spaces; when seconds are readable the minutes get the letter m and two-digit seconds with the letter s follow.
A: 10h30
